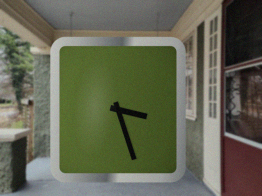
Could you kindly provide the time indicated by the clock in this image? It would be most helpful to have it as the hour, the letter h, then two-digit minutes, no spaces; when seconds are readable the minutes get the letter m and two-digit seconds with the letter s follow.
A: 3h27
